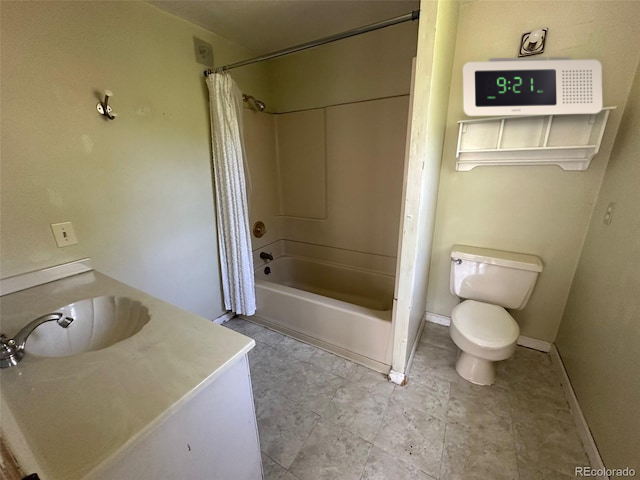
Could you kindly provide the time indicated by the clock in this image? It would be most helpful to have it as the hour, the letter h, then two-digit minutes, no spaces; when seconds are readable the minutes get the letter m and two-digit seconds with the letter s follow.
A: 9h21
